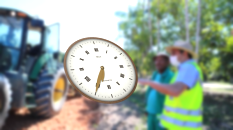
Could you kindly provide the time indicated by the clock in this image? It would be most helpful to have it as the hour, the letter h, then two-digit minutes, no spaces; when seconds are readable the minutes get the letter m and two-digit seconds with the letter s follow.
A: 6h35
